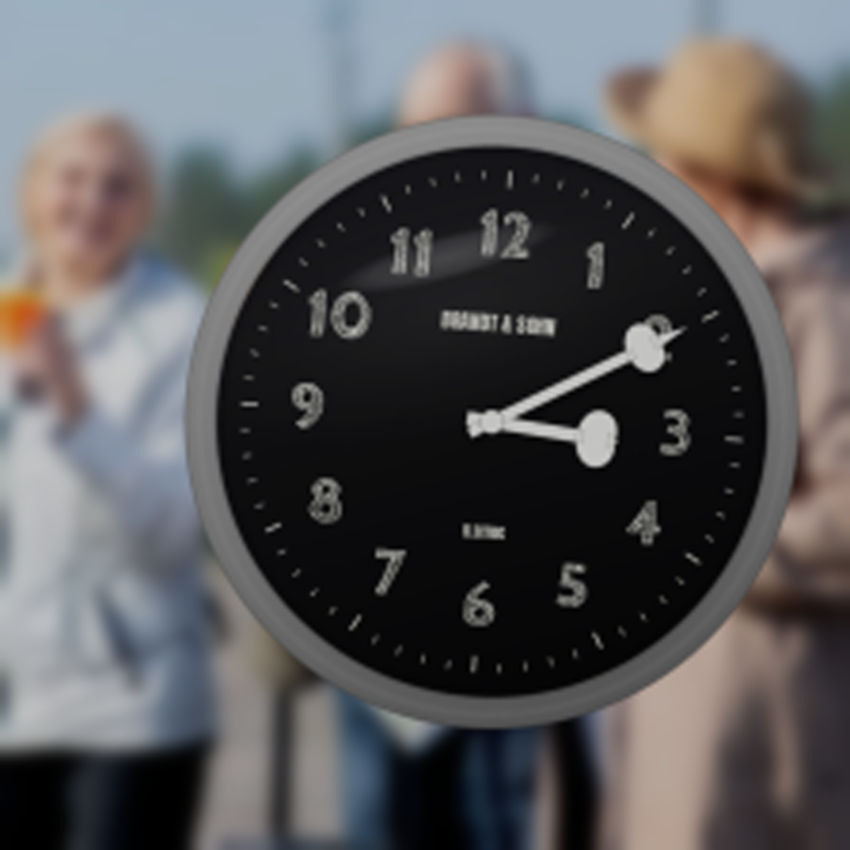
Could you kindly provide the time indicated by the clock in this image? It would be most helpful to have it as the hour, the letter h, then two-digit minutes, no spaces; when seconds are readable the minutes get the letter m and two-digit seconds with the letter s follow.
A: 3h10
